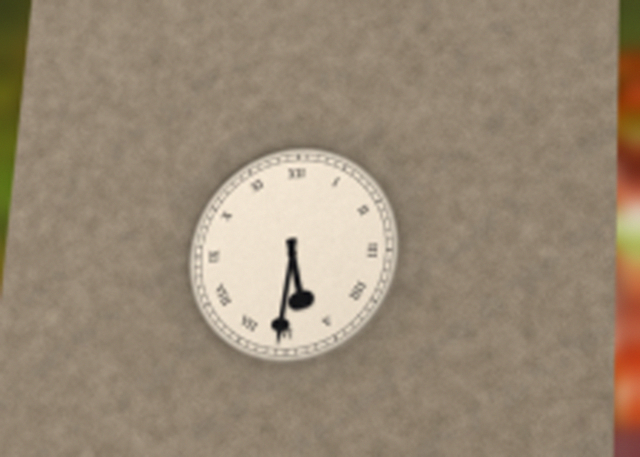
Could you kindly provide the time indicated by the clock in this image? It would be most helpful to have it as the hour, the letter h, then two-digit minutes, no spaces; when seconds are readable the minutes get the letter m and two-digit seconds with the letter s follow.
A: 5h31
